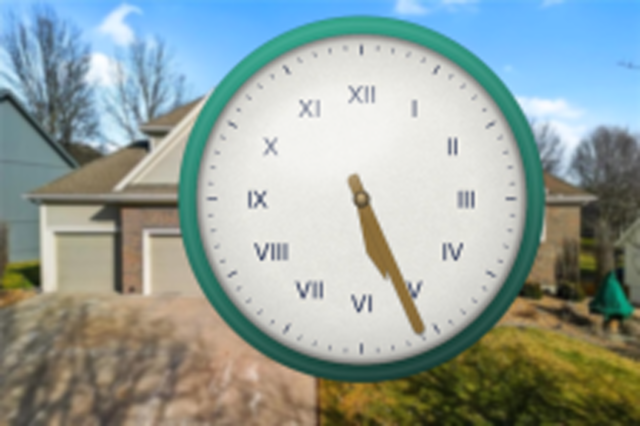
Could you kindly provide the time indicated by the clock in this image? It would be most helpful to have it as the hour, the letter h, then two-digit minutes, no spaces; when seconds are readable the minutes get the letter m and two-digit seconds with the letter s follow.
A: 5h26
